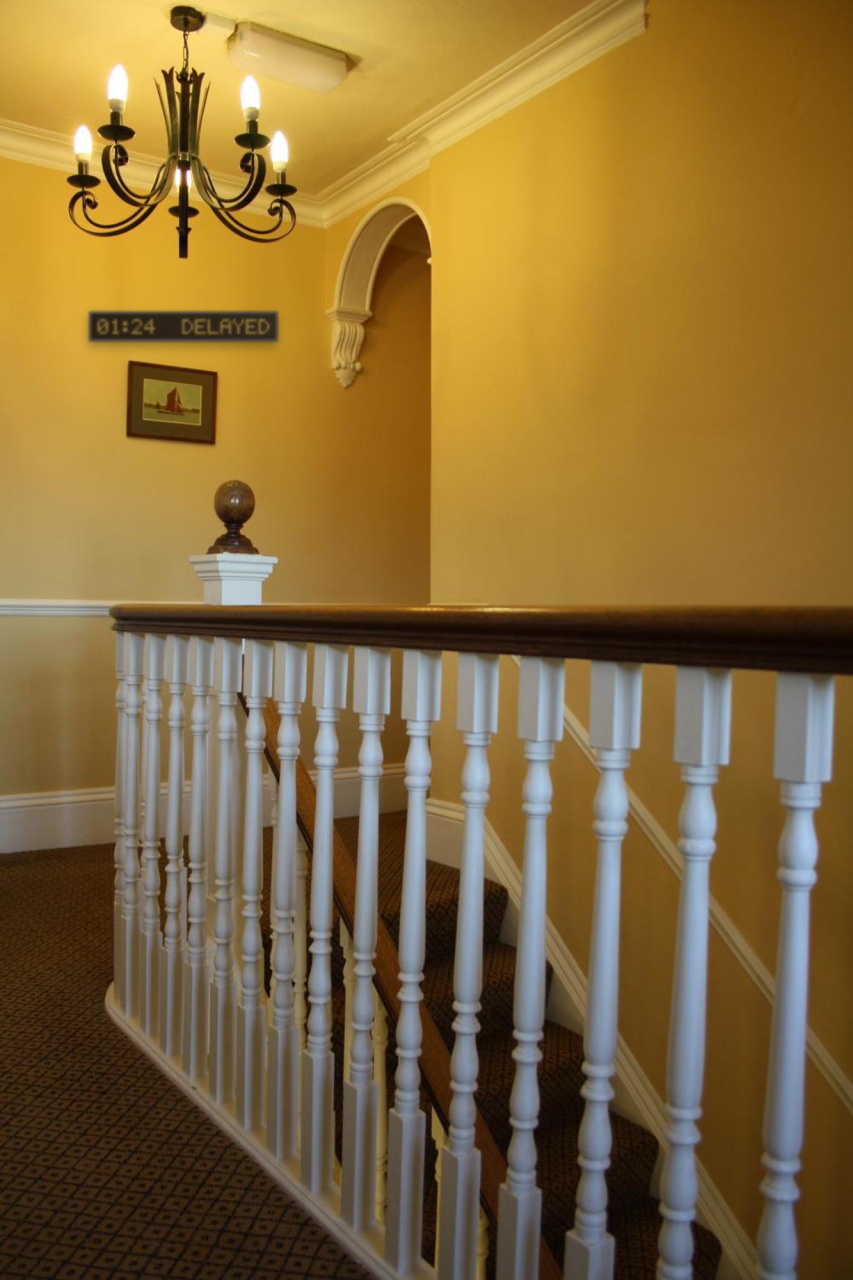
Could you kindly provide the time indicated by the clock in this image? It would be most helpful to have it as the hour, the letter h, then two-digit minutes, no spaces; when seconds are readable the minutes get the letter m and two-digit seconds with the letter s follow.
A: 1h24
